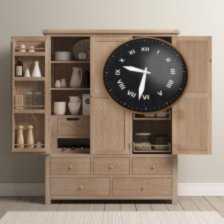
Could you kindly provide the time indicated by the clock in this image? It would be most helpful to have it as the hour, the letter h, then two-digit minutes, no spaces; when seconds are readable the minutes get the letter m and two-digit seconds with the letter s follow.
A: 9h32
